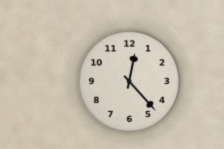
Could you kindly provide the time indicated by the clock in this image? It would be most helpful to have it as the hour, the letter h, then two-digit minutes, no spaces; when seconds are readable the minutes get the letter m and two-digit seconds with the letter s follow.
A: 12h23
